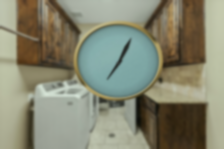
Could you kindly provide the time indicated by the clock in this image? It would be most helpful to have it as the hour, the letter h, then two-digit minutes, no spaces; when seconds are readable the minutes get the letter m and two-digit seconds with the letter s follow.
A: 7h04
